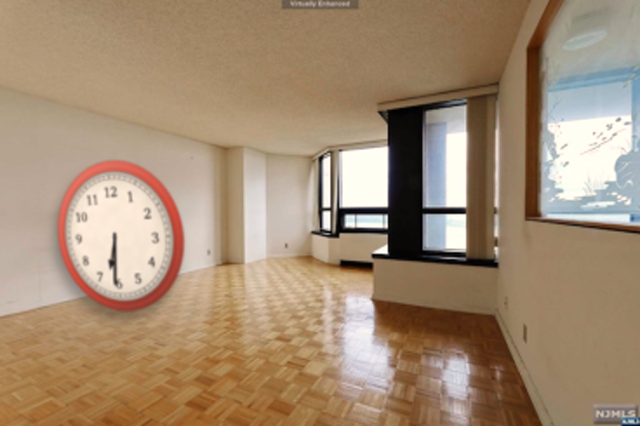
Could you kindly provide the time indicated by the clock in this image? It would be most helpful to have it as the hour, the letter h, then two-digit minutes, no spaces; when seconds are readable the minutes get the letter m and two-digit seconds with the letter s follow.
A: 6h31
